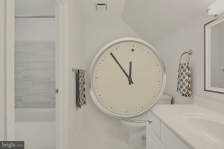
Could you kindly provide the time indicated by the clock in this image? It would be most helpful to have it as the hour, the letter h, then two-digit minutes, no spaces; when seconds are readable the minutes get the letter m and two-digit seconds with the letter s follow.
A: 11h53
